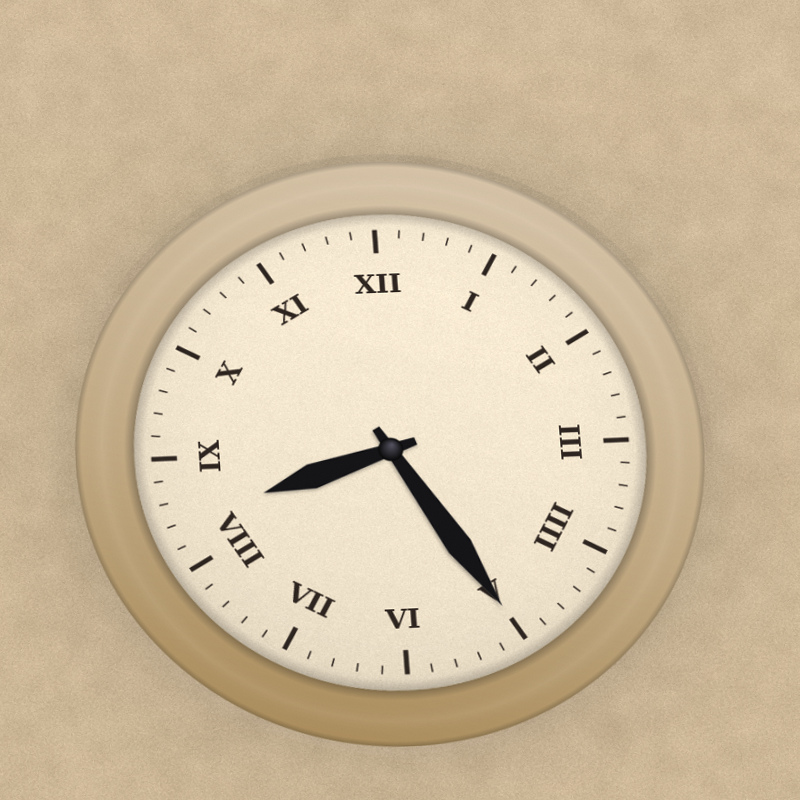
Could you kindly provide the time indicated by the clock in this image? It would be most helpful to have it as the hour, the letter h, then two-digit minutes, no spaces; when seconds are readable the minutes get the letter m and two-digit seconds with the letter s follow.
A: 8h25
